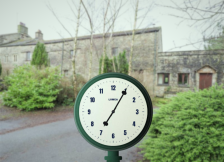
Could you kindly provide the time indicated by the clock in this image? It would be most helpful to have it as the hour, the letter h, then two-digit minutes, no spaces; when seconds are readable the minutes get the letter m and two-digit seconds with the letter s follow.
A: 7h05
